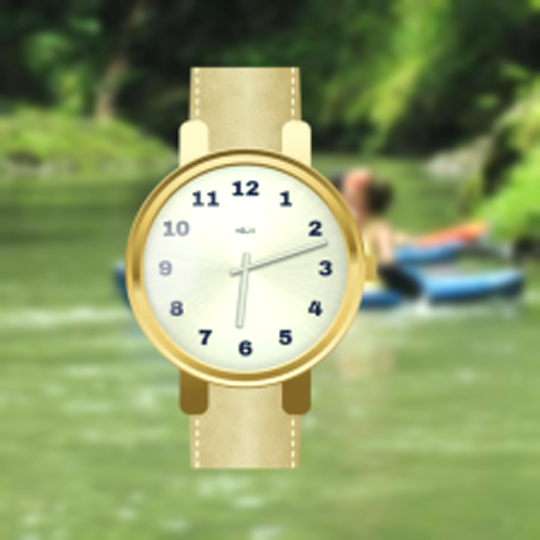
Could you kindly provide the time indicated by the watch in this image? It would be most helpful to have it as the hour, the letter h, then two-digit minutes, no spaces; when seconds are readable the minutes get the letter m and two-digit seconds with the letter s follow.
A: 6h12
